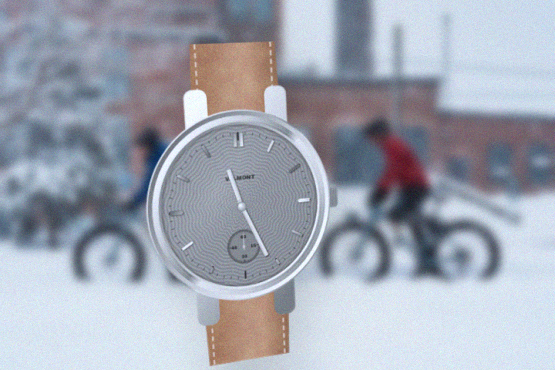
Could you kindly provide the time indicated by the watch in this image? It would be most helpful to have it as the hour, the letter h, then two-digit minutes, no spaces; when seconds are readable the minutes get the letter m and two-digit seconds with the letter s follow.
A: 11h26
